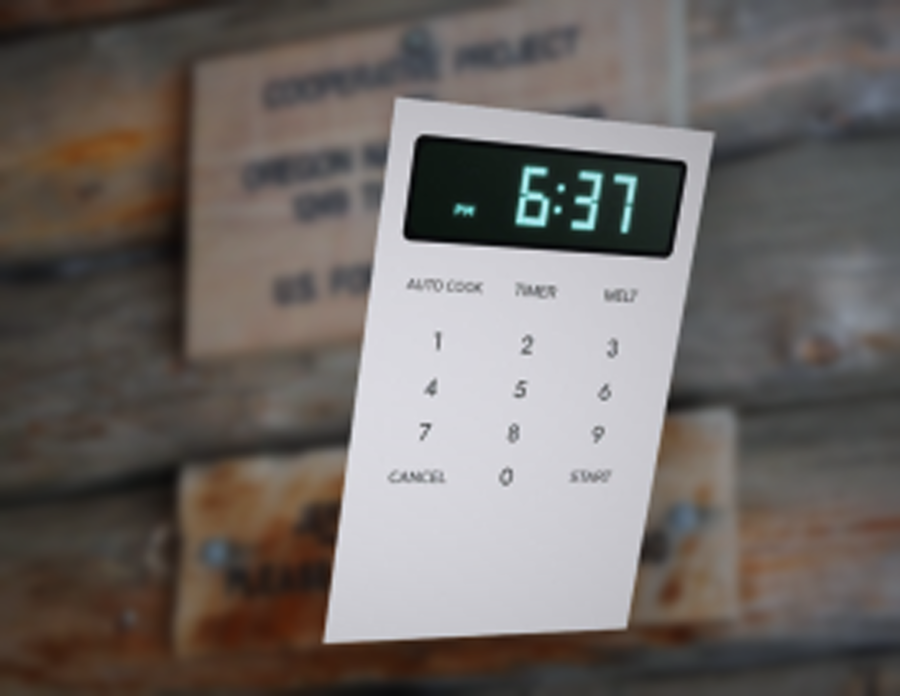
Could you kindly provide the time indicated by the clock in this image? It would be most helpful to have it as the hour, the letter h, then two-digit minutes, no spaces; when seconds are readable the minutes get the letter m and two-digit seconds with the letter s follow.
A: 6h37
